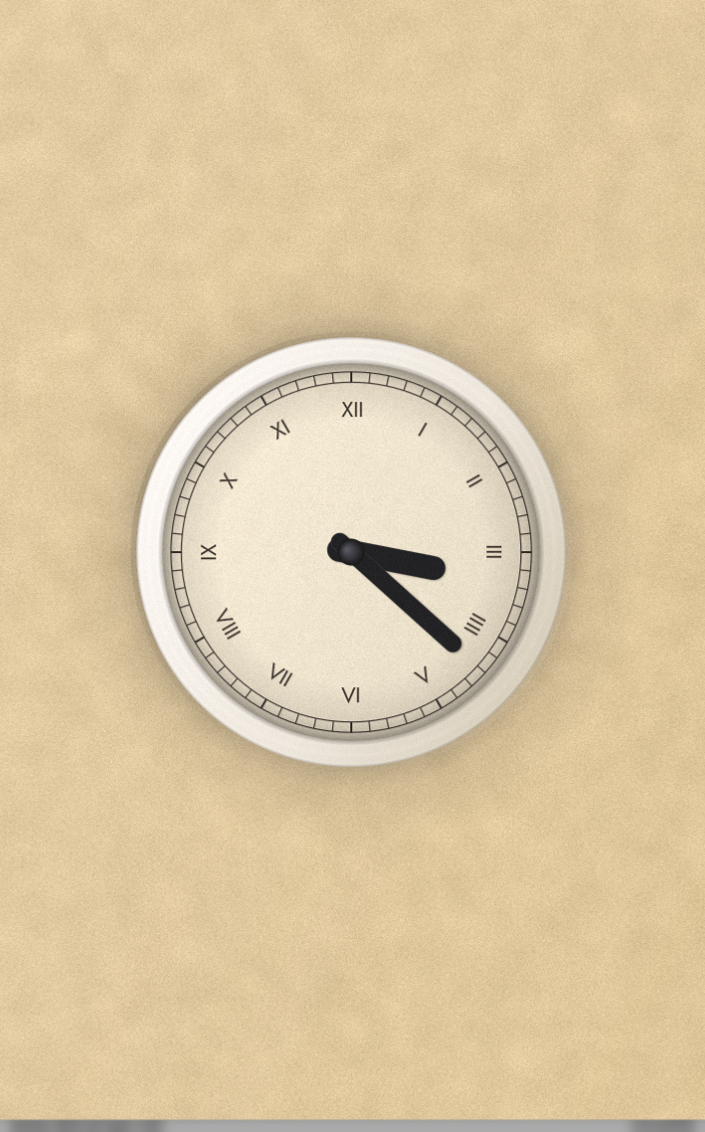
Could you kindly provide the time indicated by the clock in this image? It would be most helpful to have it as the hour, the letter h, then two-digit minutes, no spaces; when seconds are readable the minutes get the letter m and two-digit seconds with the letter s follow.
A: 3h22
